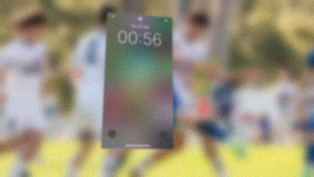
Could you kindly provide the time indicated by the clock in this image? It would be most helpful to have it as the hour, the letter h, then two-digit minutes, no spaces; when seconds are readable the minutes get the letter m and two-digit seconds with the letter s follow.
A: 0h56
